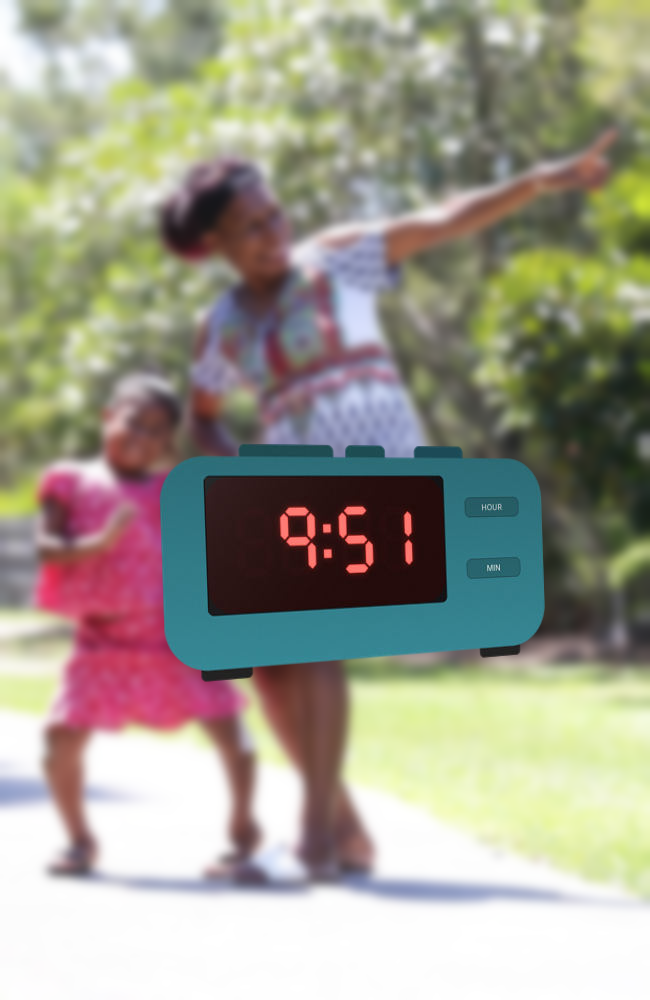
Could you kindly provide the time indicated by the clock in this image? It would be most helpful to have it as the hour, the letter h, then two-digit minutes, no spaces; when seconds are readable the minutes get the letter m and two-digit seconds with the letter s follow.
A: 9h51
